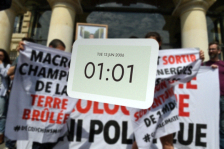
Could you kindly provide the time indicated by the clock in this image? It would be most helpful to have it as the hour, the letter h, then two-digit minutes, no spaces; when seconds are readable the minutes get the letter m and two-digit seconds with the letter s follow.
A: 1h01
